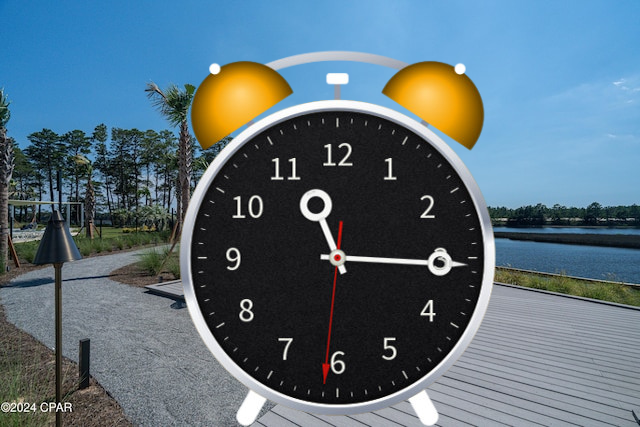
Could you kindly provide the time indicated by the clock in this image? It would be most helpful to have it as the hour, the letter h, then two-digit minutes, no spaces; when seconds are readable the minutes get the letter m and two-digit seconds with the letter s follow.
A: 11h15m31s
